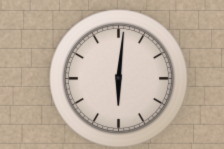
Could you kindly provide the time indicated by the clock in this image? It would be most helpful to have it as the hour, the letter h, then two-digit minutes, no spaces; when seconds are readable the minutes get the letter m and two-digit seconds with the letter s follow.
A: 6h01
